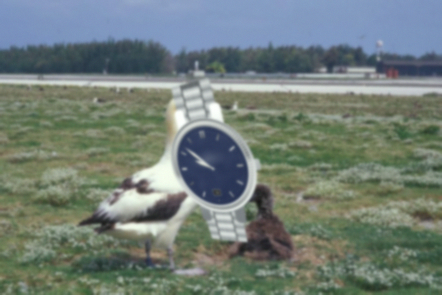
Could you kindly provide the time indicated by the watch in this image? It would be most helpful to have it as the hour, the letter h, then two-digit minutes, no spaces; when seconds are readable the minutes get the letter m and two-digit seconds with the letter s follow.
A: 9h52
